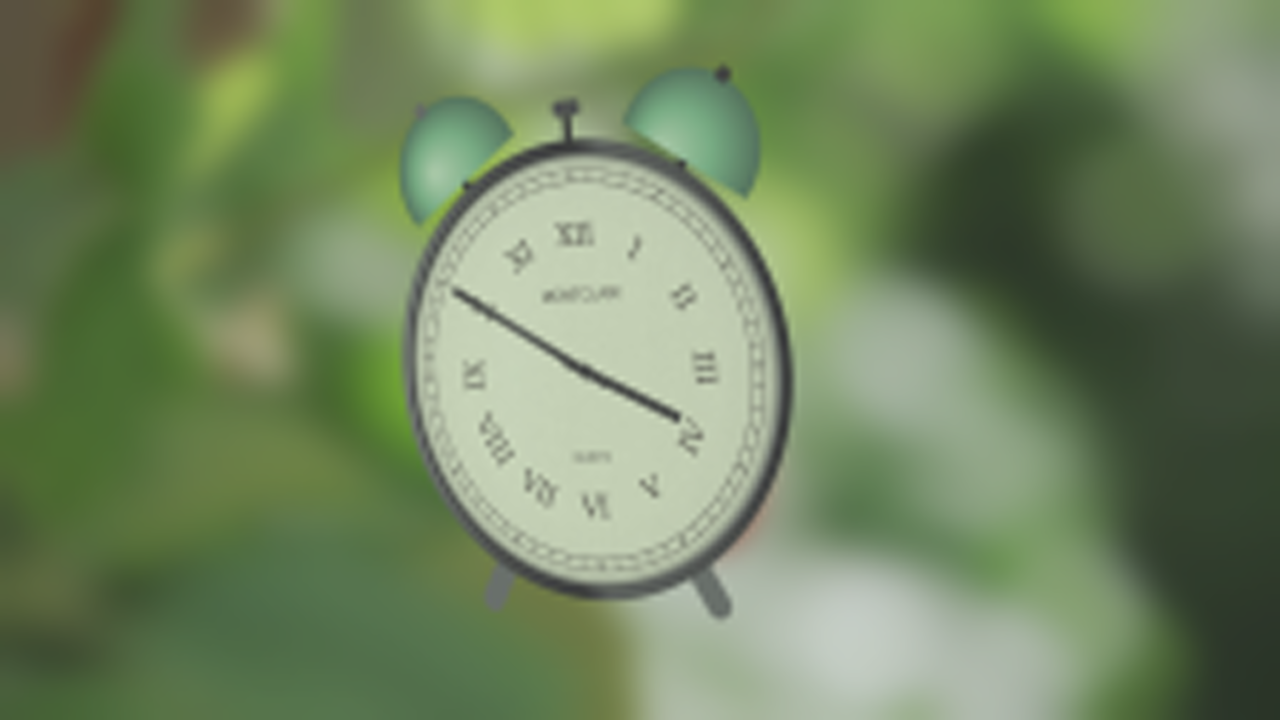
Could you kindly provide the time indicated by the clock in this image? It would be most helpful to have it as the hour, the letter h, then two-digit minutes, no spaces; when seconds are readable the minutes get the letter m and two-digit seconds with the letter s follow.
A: 3h50
